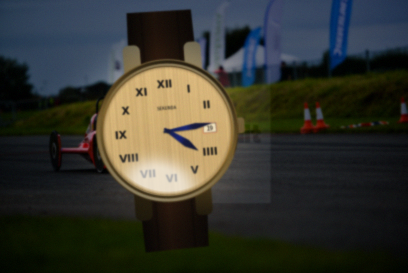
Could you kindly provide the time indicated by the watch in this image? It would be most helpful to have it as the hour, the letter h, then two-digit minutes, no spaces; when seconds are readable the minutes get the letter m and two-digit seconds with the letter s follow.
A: 4h14
